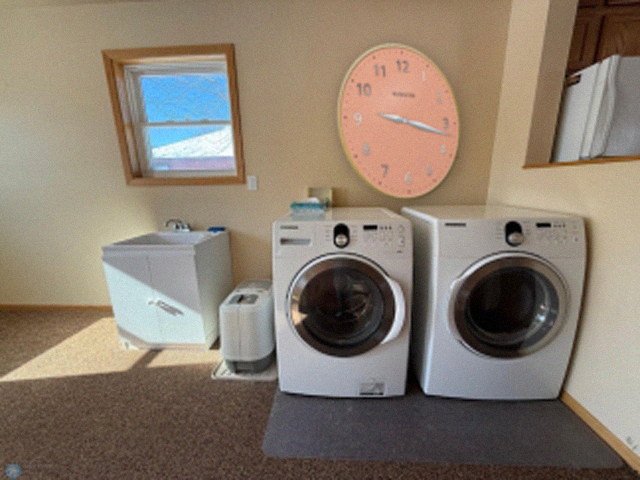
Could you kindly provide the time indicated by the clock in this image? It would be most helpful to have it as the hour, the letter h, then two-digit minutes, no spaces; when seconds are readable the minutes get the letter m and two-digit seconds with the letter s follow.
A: 9h17
